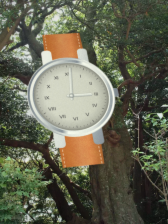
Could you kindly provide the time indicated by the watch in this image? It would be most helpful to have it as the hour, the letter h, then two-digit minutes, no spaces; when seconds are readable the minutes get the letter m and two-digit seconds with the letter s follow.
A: 3h01
